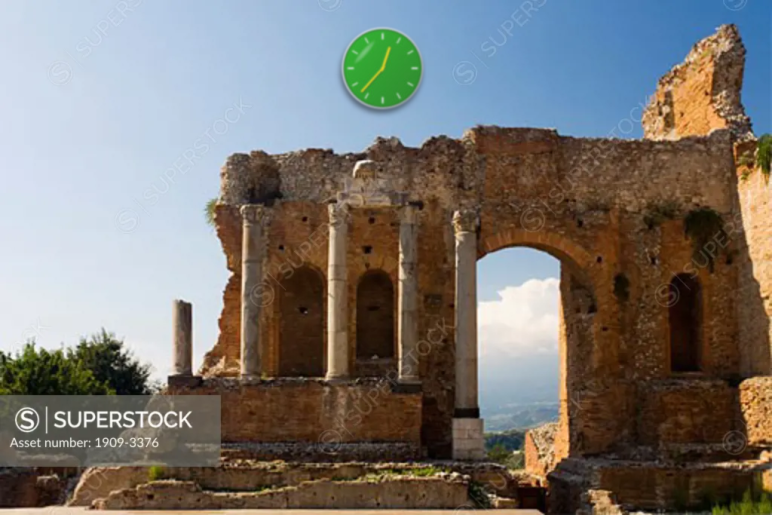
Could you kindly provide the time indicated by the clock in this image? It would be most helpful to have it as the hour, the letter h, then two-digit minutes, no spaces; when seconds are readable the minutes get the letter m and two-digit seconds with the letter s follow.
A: 12h37
